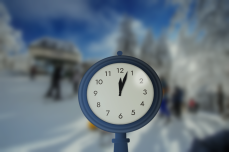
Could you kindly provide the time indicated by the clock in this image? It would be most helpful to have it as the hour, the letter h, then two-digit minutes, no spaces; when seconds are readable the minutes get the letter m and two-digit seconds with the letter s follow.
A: 12h03
